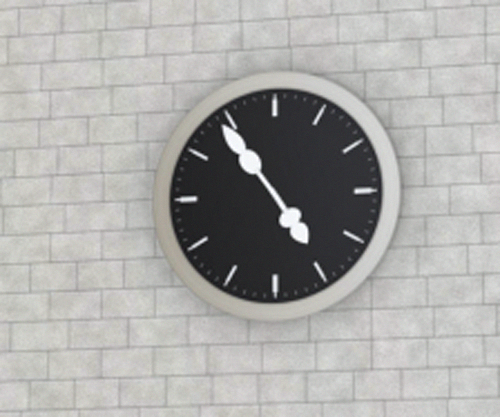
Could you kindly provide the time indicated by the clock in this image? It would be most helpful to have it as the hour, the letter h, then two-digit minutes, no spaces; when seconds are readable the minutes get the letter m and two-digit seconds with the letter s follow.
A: 4h54
